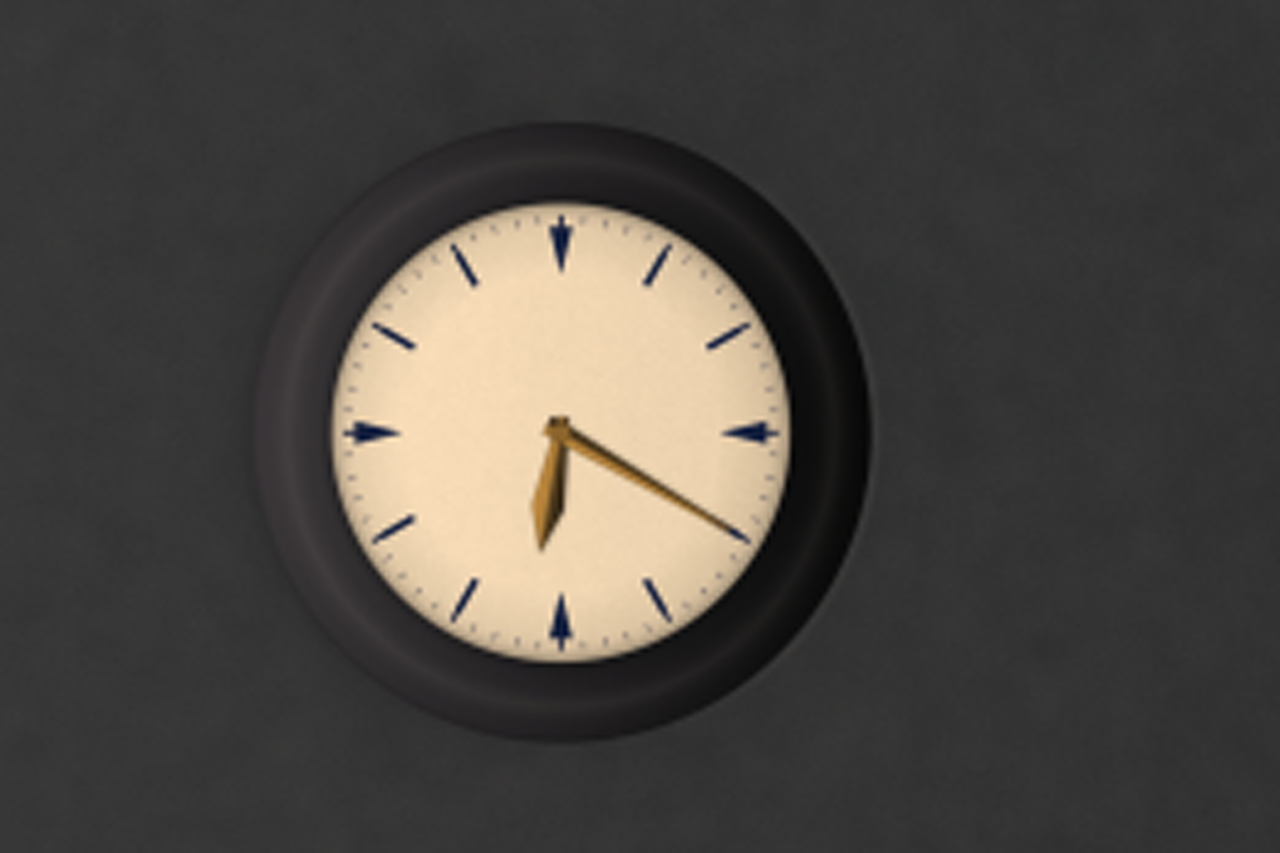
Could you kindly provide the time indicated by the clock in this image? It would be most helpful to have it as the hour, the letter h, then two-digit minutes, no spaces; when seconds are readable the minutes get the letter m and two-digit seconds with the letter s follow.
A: 6h20
